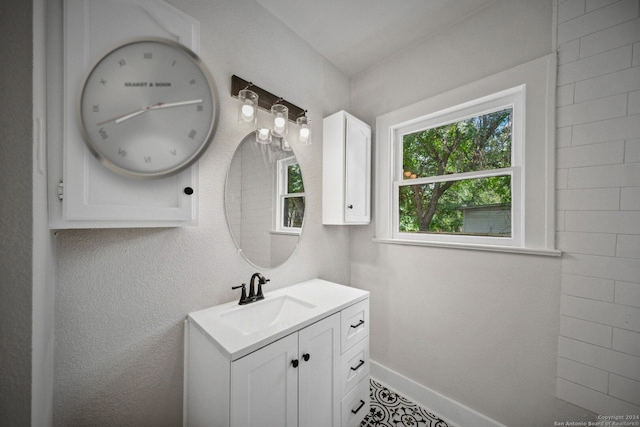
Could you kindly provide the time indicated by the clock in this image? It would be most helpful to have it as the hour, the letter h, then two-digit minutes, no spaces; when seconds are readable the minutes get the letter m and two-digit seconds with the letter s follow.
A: 8h13m42s
